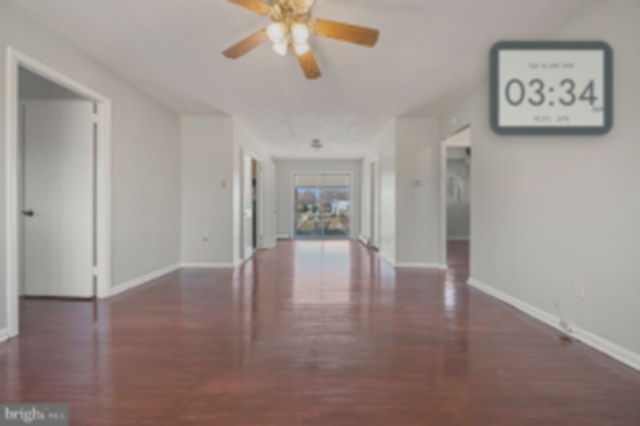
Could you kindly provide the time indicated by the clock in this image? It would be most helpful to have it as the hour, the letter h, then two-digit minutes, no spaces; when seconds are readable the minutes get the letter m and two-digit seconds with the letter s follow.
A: 3h34
